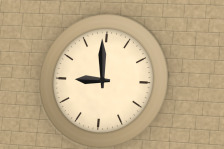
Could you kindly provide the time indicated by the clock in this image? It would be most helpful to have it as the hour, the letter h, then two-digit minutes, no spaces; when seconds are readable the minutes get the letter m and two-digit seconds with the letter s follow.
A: 8h59
